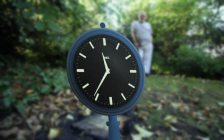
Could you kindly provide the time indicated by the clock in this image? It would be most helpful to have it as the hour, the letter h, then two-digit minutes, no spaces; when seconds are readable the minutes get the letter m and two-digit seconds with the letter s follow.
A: 11h36
